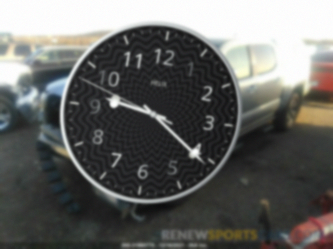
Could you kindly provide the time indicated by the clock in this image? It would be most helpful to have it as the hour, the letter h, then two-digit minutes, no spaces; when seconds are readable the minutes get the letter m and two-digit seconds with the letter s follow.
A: 9h20m48s
